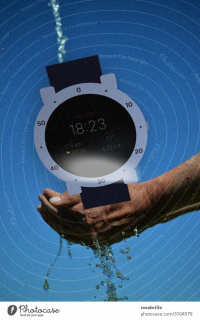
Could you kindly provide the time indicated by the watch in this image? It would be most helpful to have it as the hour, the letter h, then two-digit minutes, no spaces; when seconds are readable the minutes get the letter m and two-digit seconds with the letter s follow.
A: 18h23
